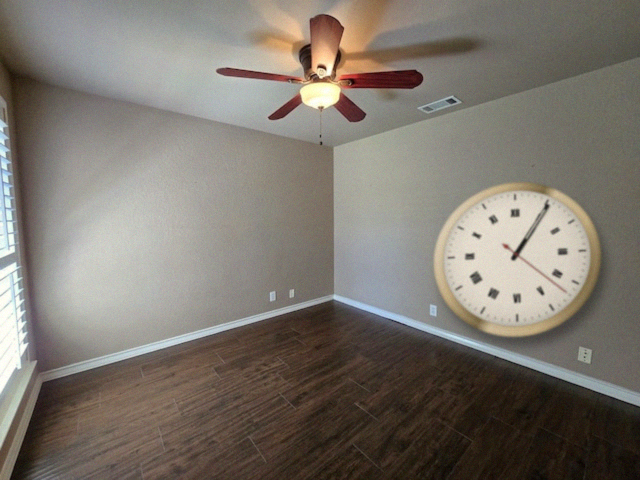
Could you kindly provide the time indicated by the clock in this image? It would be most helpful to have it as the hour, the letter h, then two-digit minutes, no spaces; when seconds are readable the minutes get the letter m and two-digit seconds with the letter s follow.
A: 1h05m22s
